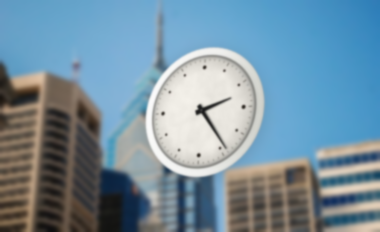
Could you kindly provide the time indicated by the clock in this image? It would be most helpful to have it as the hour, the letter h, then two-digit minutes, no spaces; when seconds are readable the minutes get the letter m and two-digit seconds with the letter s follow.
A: 2h24
